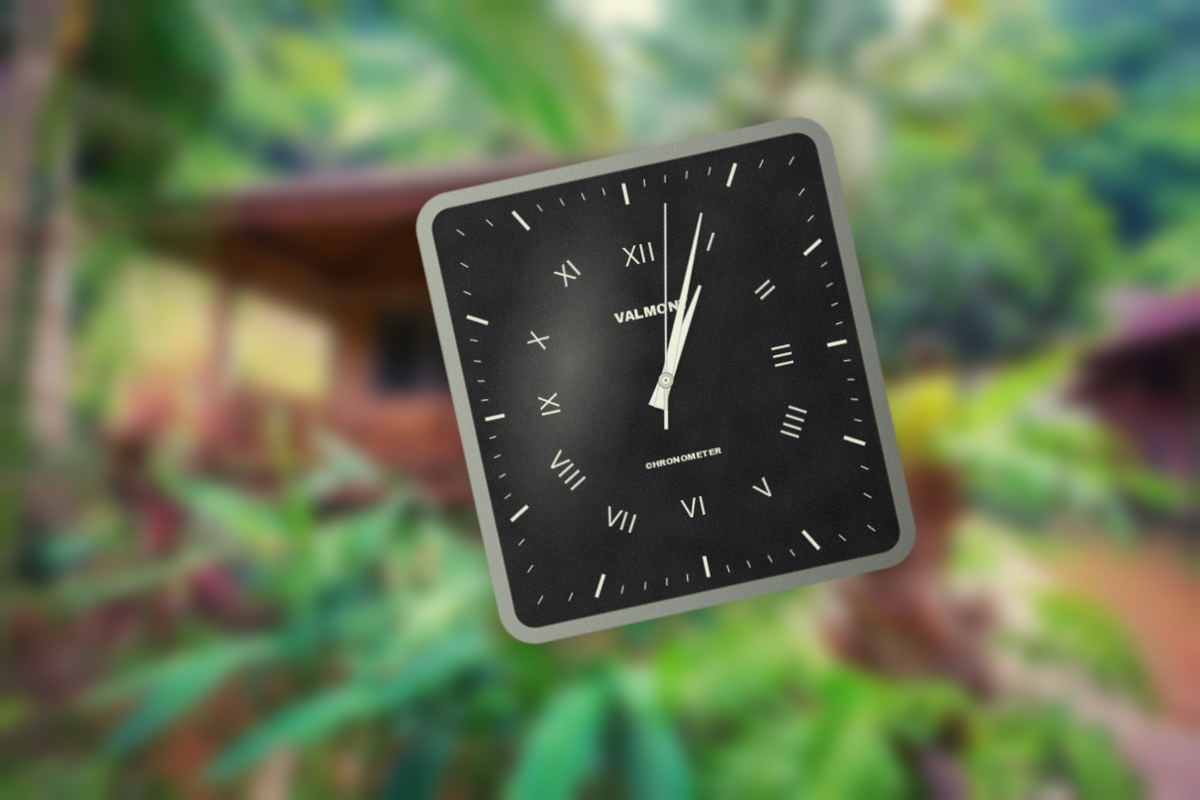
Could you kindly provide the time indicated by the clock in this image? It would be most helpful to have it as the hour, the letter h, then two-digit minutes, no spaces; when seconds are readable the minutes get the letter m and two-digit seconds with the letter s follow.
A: 1h04m02s
